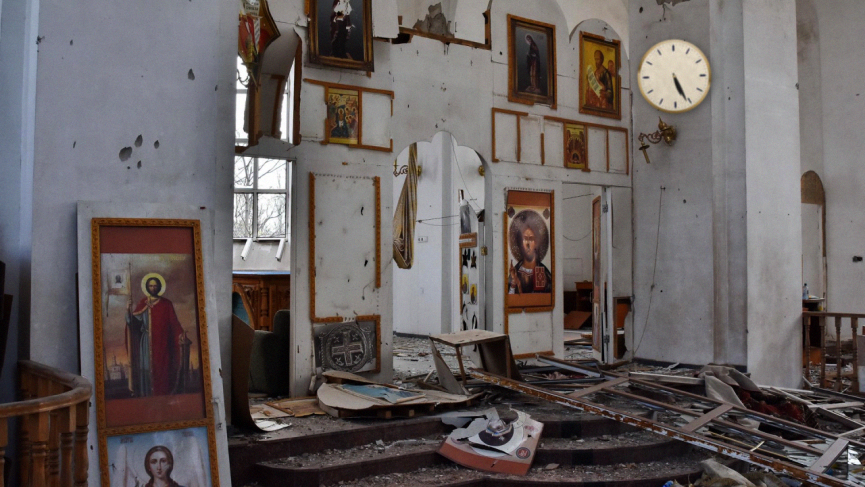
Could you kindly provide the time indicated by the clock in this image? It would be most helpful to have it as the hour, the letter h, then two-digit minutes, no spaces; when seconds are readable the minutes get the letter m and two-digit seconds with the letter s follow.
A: 5h26
